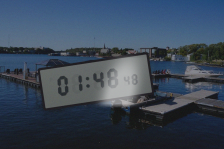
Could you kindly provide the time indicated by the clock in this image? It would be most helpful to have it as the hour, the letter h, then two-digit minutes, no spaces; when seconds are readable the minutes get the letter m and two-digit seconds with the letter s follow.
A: 1h48m48s
